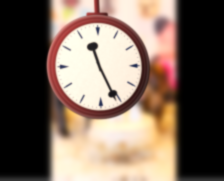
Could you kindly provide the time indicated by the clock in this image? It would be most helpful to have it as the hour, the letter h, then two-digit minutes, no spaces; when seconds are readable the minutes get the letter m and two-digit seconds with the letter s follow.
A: 11h26
